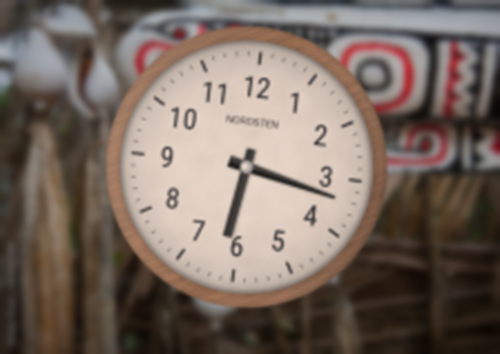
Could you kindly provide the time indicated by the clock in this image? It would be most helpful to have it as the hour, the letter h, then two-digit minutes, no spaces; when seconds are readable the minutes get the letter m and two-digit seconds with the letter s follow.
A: 6h17
